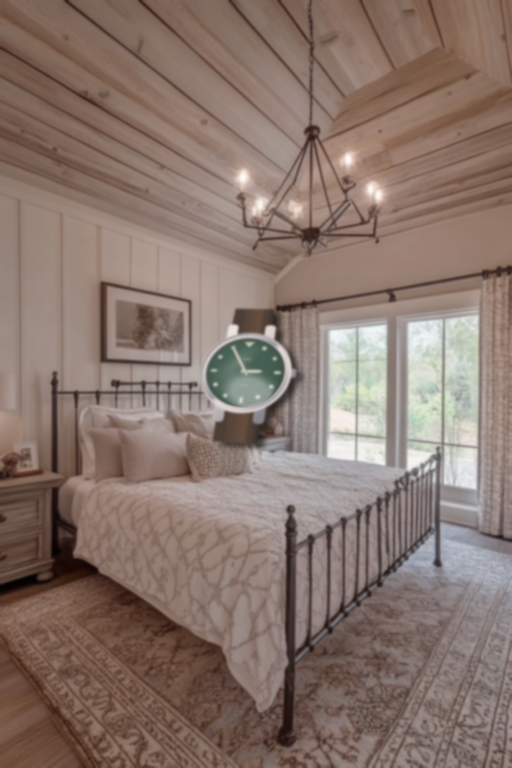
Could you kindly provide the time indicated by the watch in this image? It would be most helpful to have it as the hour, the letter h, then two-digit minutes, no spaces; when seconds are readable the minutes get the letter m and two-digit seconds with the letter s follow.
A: 2h55
